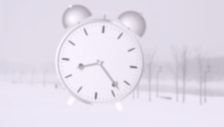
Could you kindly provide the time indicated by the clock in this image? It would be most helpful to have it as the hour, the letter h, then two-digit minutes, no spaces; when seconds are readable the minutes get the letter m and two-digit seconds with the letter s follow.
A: 8h23
